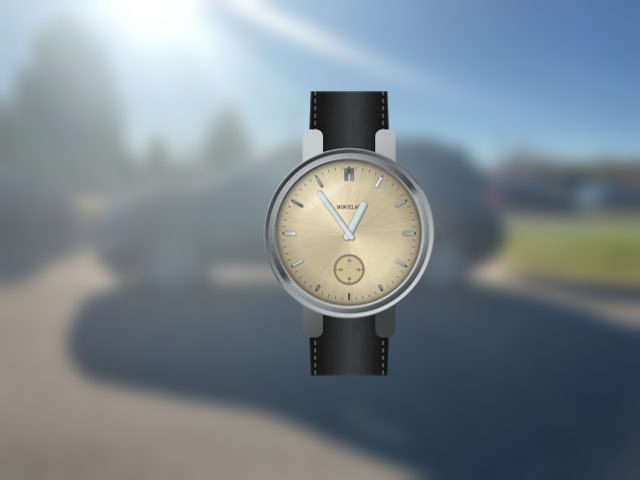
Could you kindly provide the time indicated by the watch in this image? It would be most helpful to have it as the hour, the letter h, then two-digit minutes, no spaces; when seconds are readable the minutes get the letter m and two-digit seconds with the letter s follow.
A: 12h54
